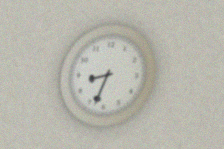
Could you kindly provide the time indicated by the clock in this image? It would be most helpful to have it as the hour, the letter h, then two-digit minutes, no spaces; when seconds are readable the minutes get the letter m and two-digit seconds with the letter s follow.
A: 8h33
